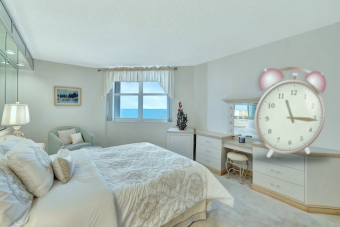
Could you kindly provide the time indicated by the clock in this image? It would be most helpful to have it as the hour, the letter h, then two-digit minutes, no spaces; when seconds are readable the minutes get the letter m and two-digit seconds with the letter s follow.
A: 11h16
